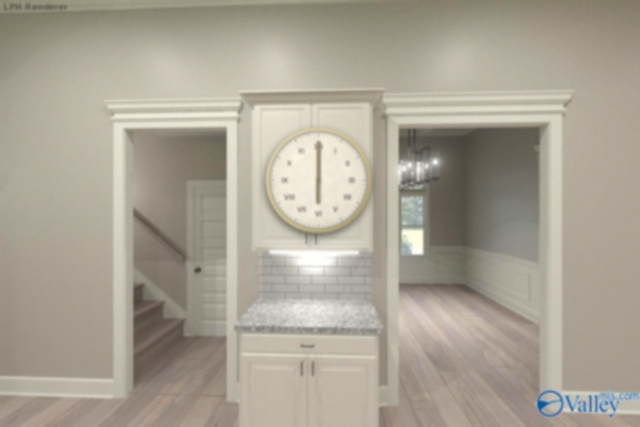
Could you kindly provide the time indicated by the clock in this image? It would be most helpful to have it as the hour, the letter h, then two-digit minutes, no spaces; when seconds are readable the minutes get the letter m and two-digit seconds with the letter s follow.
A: 6h00
